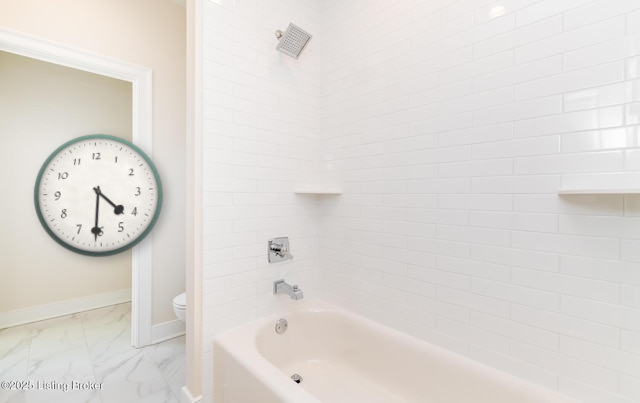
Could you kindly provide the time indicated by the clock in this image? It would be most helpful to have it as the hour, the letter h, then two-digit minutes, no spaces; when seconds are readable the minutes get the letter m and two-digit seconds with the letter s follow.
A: 4h31
